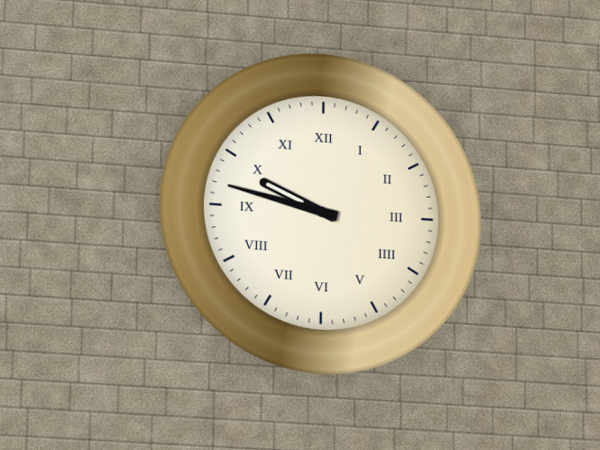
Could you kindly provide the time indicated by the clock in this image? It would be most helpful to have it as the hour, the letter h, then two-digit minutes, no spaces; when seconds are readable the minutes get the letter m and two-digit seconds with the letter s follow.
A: 9h47
